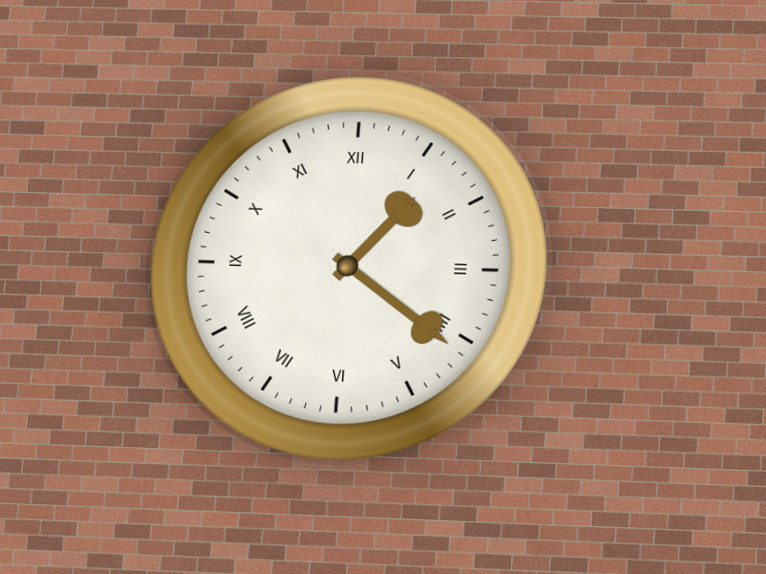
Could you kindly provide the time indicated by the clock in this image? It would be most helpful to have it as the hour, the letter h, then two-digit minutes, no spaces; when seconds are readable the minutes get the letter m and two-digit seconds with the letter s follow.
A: 1h21
